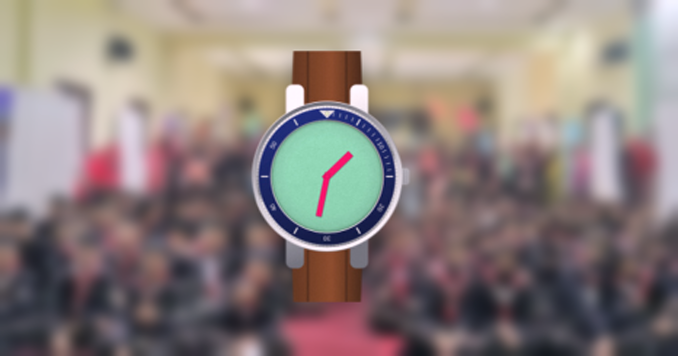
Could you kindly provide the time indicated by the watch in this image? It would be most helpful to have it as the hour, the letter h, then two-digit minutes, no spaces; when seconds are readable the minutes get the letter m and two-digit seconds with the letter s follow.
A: 1h32
